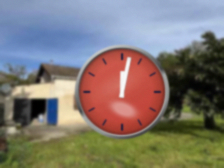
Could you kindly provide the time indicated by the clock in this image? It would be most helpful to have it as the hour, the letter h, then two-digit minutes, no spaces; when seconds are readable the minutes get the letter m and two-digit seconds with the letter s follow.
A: 12h02
